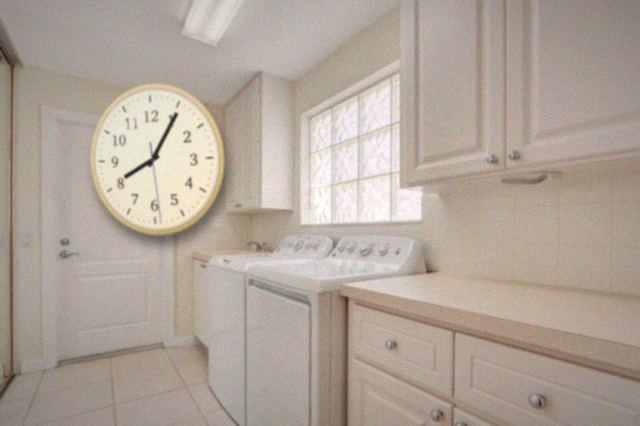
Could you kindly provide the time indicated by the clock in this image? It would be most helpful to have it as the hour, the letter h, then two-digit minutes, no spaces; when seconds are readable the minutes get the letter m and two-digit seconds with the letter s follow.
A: 8h05m29s
